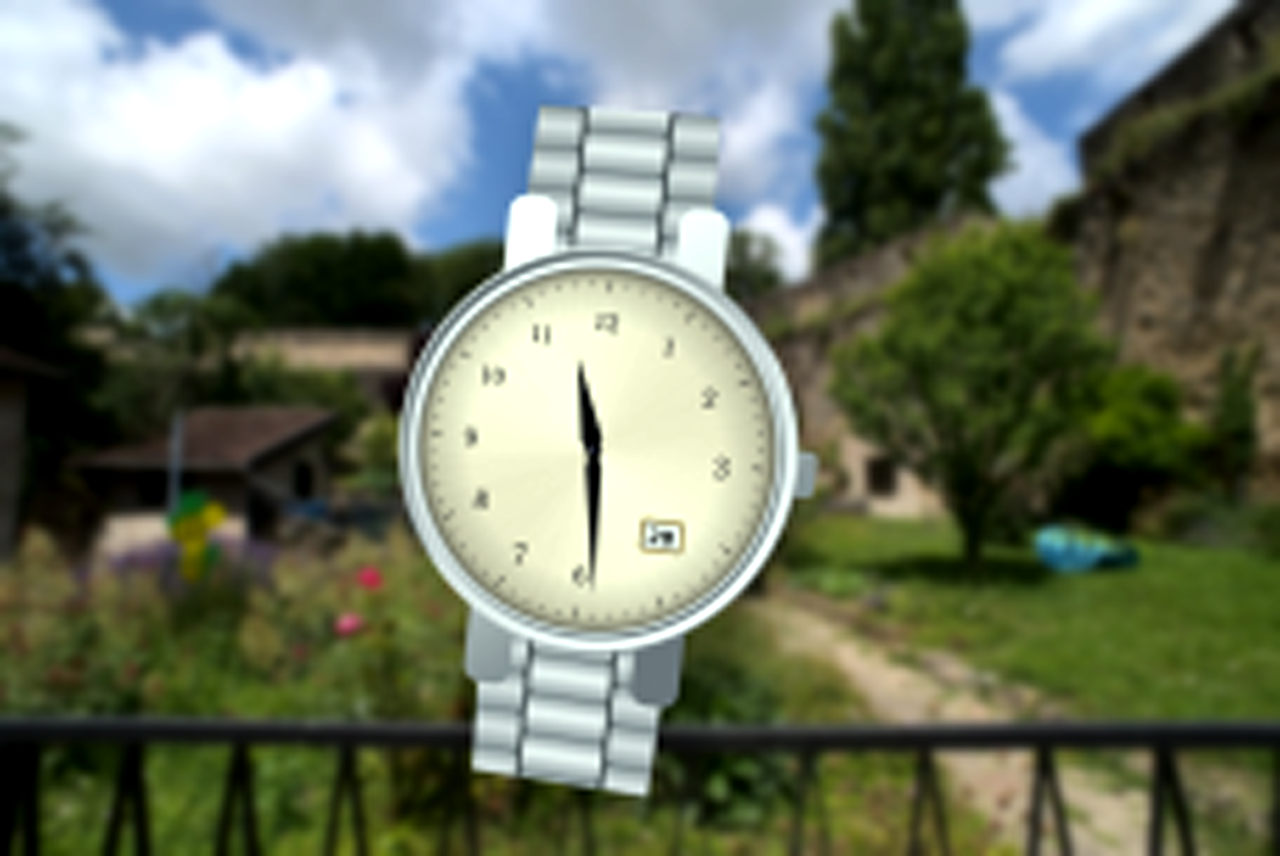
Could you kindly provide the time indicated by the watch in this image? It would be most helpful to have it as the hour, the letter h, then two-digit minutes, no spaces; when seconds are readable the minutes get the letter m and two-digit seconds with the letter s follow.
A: 11h29
